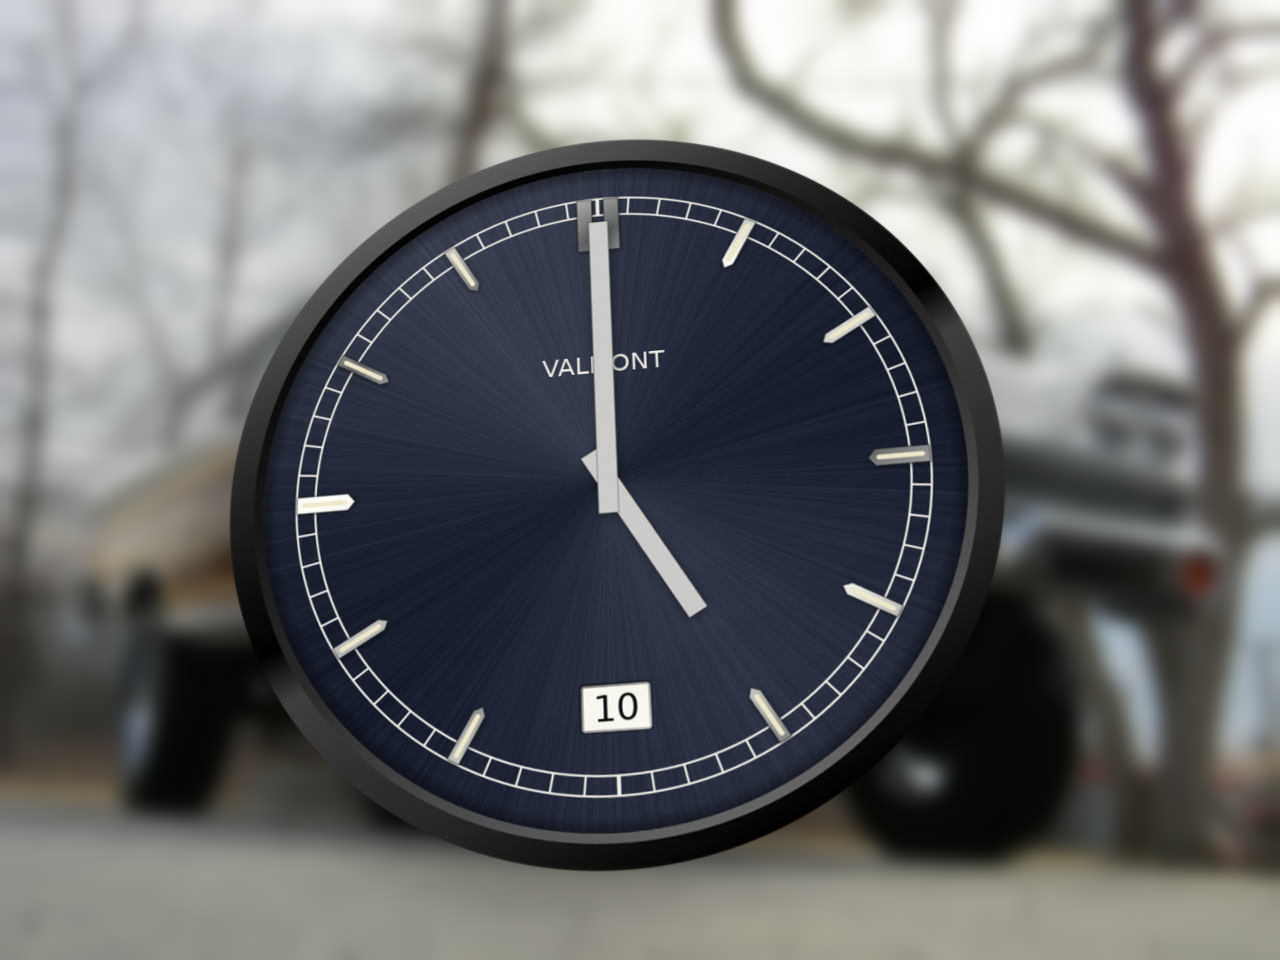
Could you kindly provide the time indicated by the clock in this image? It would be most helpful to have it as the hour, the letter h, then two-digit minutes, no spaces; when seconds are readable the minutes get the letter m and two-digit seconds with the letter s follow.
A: 5h00
